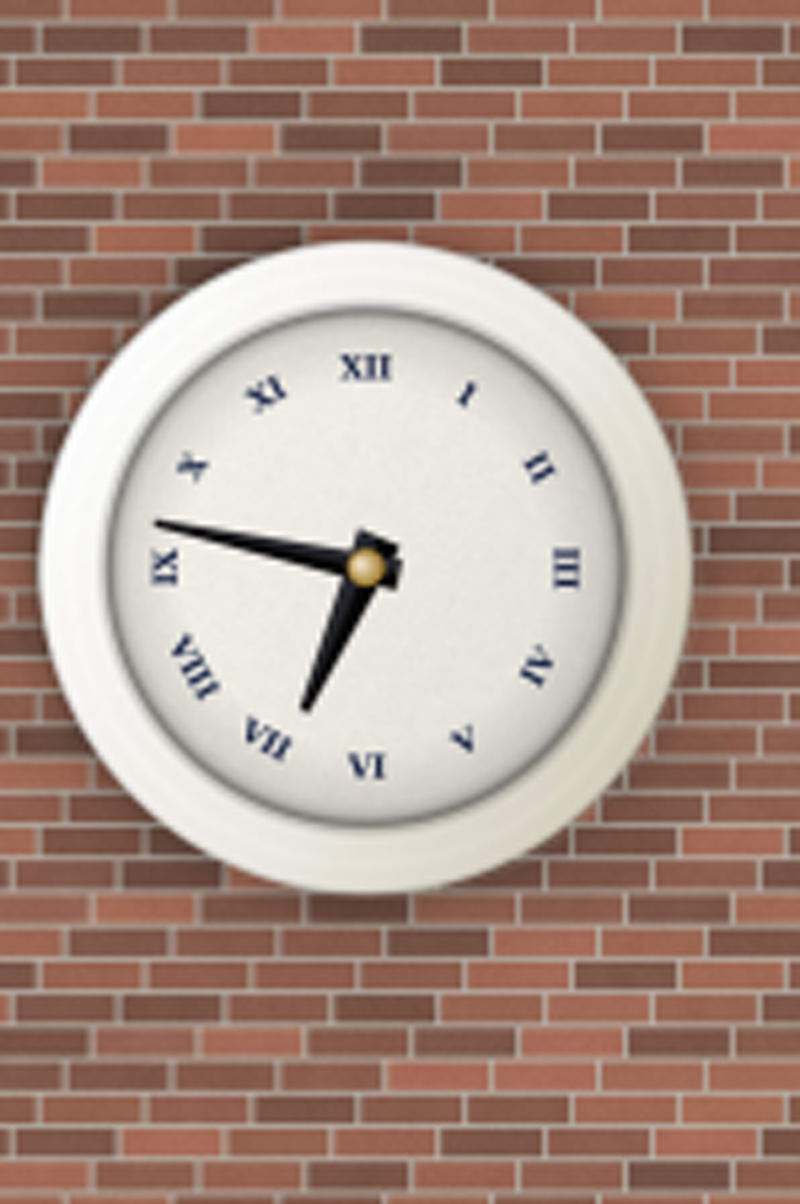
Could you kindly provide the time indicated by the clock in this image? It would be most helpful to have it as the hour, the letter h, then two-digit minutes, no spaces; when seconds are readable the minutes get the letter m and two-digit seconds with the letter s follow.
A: 6h47
